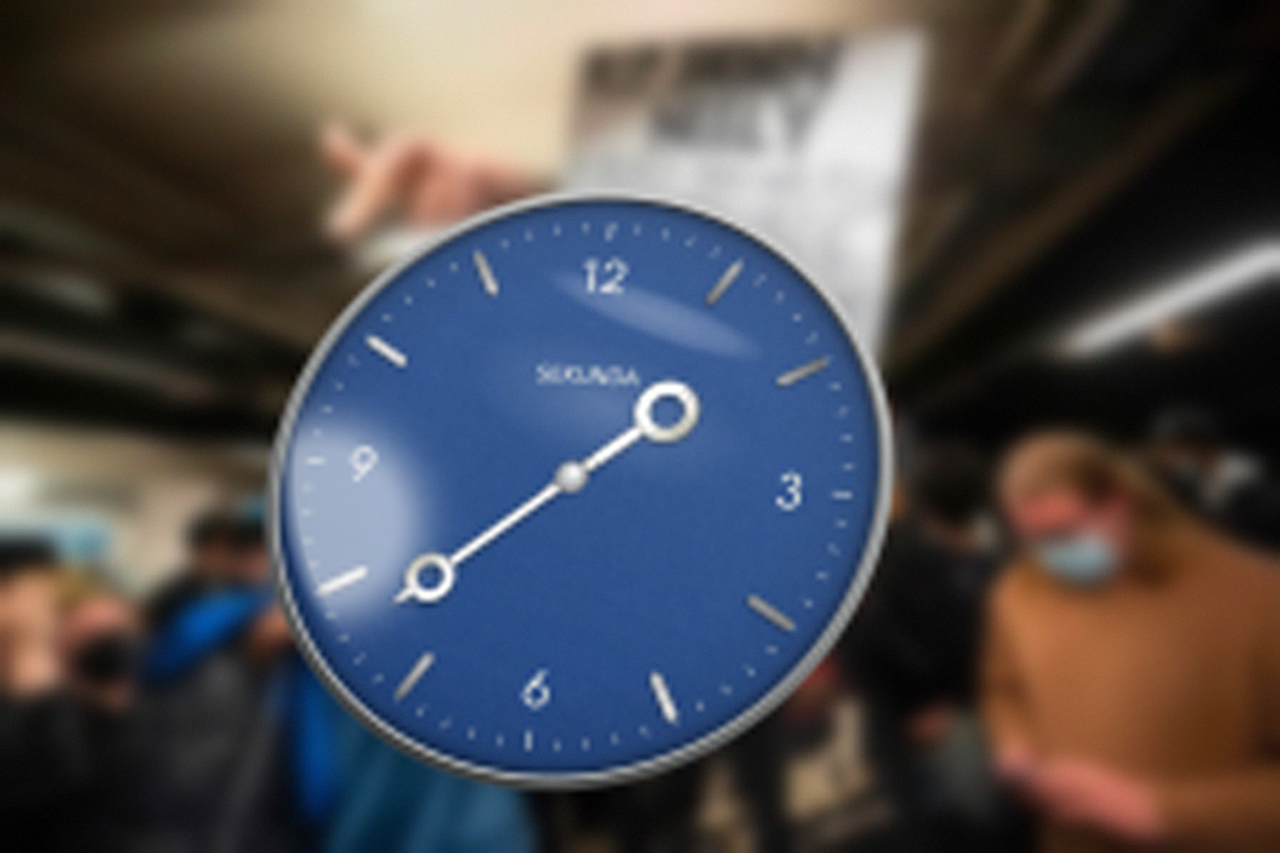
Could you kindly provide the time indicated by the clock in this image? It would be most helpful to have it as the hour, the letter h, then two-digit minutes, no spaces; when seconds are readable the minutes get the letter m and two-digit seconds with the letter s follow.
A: 1h38
